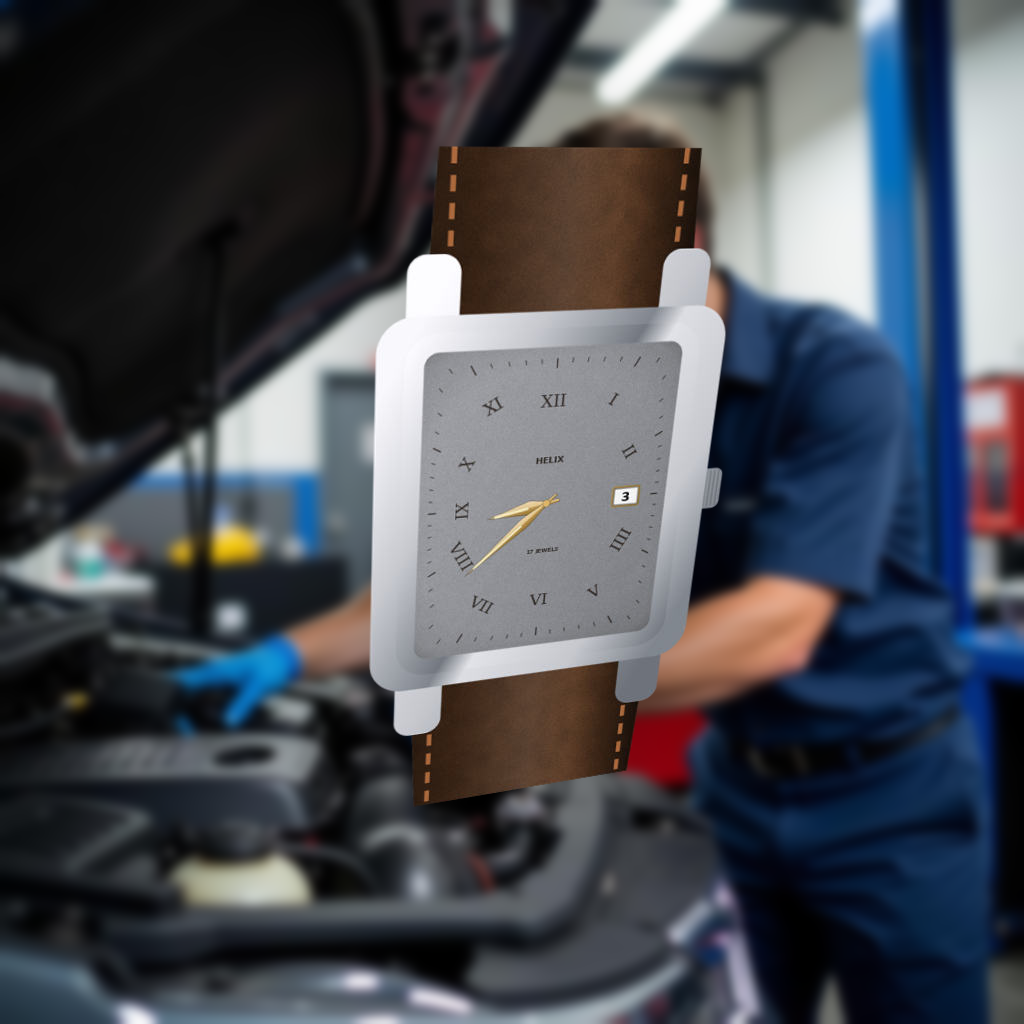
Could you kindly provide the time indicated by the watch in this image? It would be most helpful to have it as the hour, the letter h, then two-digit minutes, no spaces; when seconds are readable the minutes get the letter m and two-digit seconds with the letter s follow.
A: 8h38
